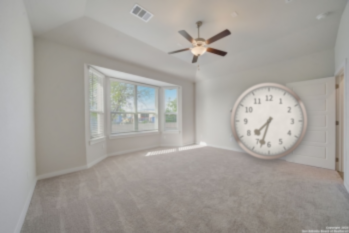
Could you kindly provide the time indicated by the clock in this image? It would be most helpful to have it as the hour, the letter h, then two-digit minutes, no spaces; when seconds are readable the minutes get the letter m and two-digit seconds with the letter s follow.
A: 7h33
